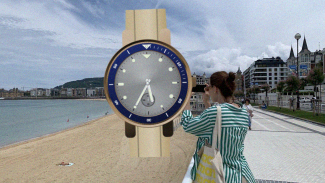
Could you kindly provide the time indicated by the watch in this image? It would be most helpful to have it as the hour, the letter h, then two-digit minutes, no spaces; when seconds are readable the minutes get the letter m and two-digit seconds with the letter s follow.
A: 5h35
